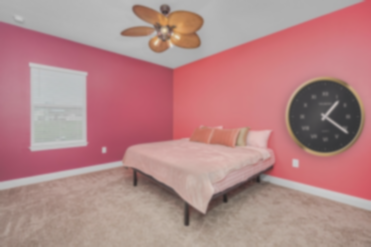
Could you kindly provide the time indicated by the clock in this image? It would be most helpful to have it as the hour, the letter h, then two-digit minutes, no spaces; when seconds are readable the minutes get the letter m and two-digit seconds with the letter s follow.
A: 1h21
